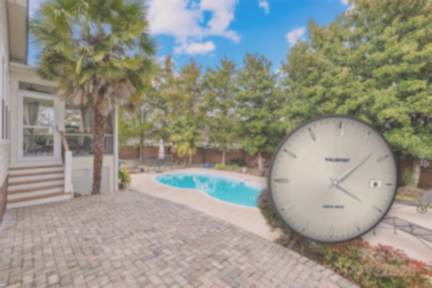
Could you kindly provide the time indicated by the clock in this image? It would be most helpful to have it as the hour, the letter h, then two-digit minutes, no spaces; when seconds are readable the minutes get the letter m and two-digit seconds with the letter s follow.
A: 4h08
